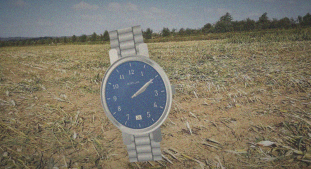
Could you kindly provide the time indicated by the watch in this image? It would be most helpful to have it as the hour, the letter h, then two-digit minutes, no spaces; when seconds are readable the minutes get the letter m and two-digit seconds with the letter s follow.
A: 2h10
